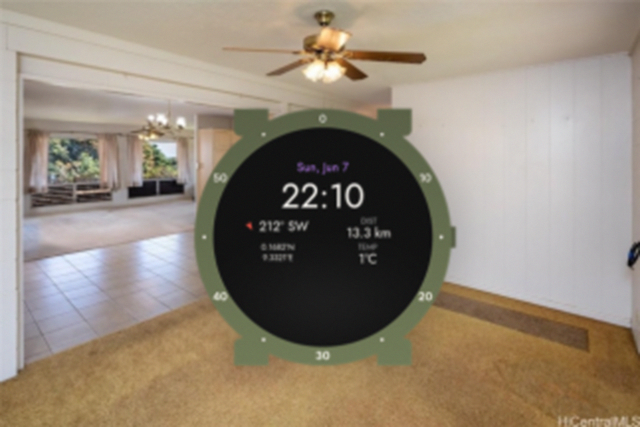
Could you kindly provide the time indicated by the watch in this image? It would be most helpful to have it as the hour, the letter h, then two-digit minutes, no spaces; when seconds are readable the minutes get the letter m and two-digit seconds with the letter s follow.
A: 22h10
